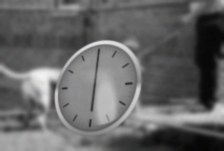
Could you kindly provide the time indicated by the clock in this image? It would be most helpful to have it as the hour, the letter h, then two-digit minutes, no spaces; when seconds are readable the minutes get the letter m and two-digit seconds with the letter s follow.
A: 6h00
